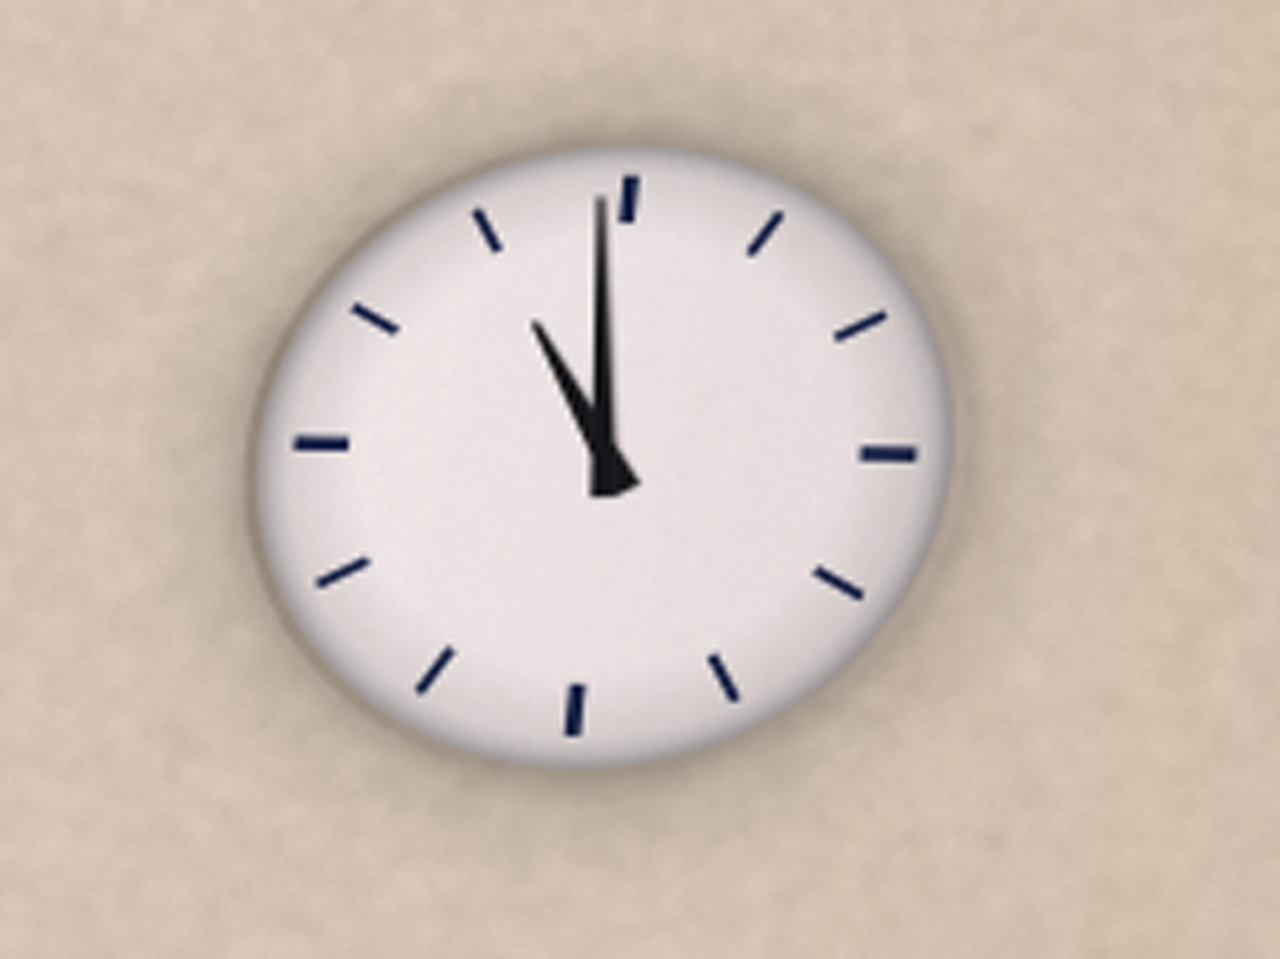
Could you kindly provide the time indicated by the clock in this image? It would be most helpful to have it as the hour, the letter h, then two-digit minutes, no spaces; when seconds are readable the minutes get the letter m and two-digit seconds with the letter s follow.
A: 10h59
